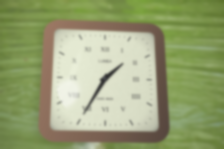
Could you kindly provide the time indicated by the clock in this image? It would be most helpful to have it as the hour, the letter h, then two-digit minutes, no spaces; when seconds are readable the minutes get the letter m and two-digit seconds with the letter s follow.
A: 1h35
